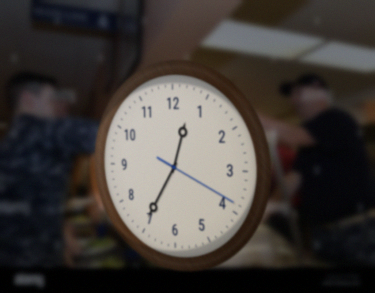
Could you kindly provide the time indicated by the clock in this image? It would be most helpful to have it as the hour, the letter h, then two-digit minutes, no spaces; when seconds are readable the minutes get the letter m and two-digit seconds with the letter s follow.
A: 12h35m19s
